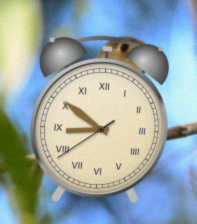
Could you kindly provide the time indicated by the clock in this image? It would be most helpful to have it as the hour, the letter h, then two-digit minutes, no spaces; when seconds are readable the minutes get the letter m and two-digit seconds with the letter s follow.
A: 8h50m39s
